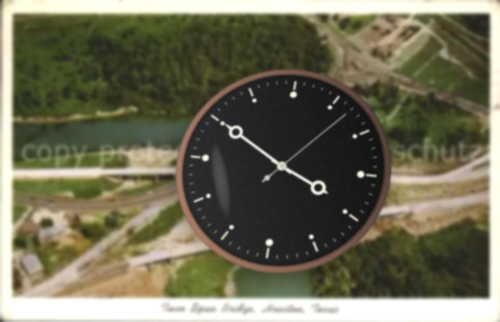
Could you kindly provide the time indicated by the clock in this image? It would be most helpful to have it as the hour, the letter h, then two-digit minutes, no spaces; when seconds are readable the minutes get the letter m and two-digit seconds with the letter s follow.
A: 3h50m07s
